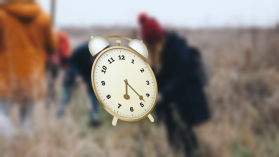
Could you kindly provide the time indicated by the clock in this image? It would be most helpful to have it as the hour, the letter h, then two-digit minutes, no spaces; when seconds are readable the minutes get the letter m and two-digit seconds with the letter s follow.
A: 6h23
